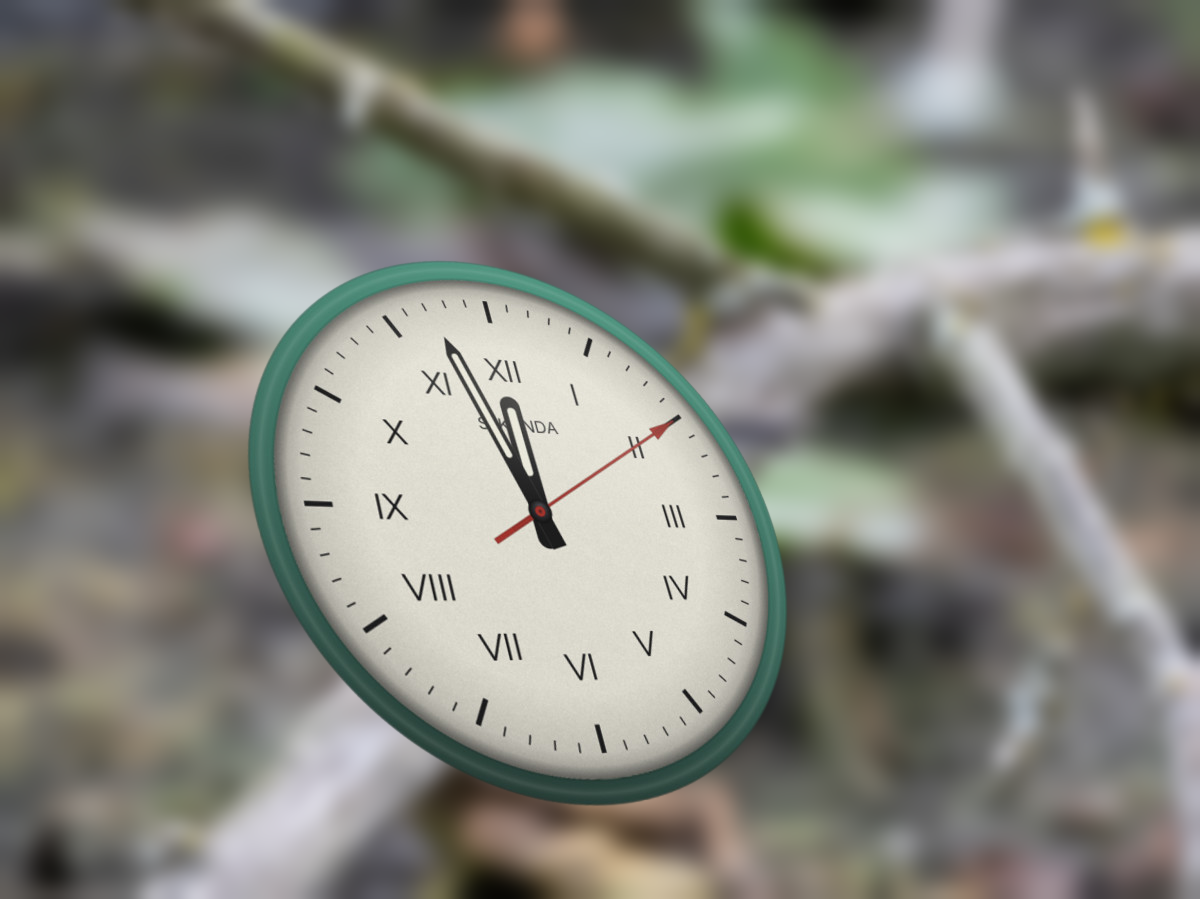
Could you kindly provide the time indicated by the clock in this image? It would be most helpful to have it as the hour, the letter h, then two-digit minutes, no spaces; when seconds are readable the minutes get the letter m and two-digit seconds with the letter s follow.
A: 11h57m10s
